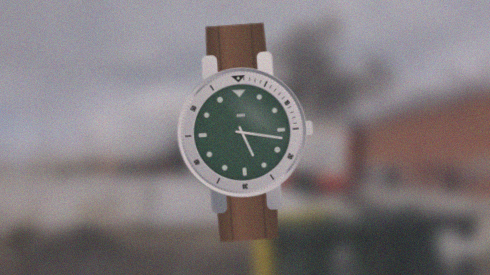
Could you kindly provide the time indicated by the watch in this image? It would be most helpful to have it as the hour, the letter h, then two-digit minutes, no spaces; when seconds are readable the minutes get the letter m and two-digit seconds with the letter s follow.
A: 5h17
